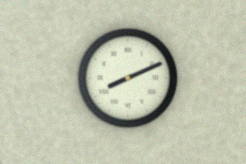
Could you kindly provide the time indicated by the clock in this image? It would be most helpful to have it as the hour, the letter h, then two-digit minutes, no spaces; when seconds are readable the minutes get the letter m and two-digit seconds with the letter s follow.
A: 8h11
